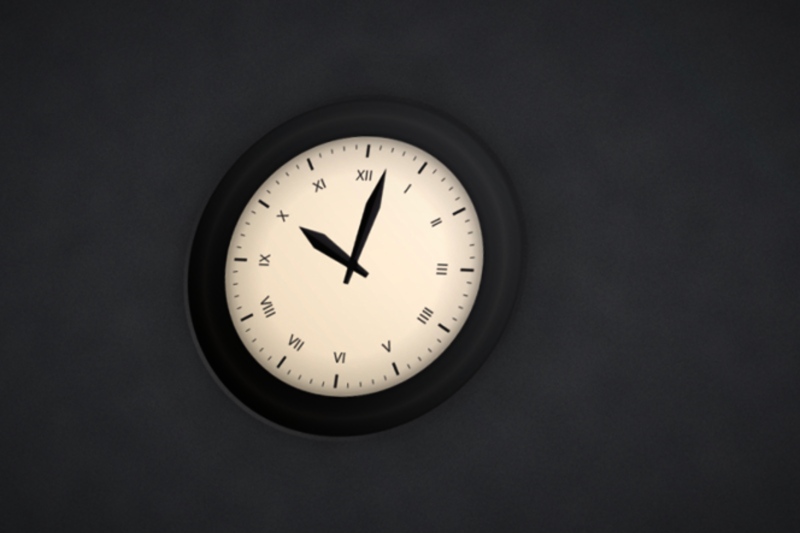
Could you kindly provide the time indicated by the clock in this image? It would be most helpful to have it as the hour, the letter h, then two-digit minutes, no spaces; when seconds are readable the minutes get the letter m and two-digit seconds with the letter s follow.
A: 10h02
